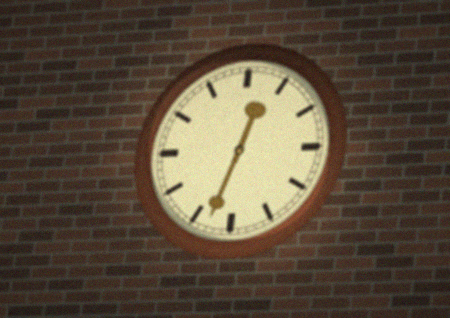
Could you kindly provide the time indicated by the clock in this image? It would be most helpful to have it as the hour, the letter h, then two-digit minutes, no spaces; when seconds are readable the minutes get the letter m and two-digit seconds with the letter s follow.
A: 12h33
